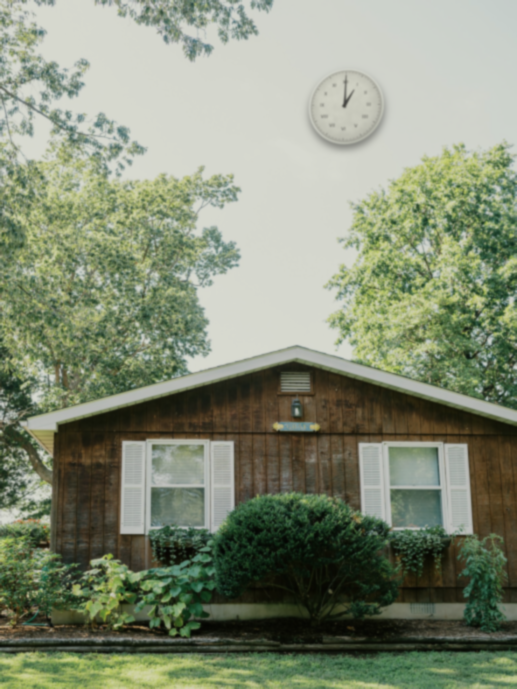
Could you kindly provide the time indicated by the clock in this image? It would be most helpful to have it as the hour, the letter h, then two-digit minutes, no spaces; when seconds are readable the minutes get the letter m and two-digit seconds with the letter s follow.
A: 1h00
